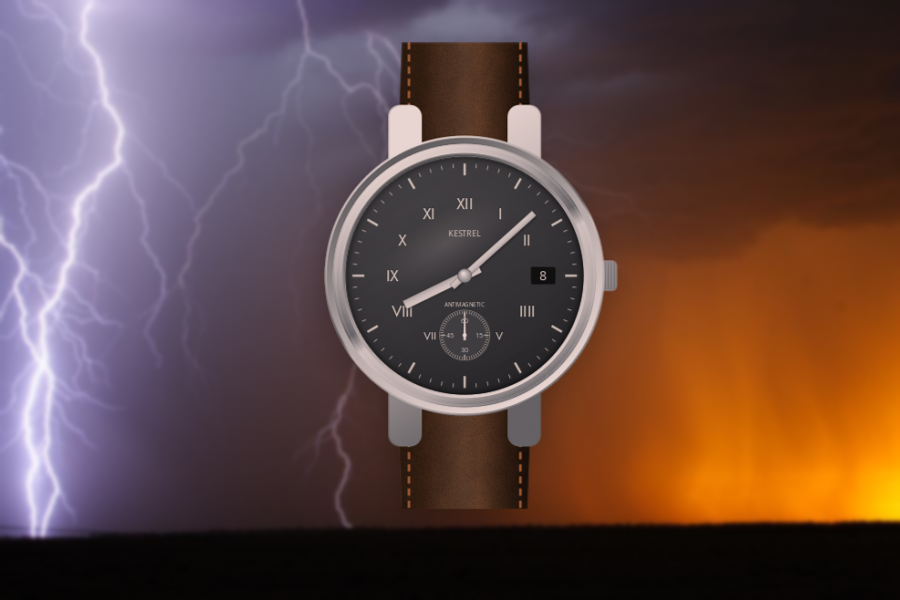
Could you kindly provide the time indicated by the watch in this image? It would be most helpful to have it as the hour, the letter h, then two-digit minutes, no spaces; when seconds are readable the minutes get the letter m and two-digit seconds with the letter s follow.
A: 8h08
